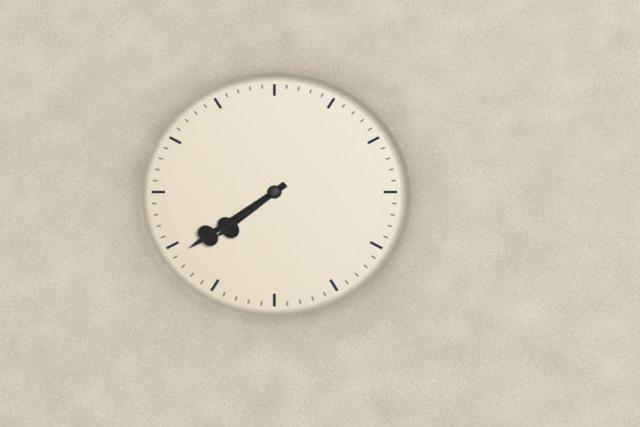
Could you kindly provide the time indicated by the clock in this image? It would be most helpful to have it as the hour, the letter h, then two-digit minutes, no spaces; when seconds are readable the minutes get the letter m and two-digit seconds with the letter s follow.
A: 7h39
